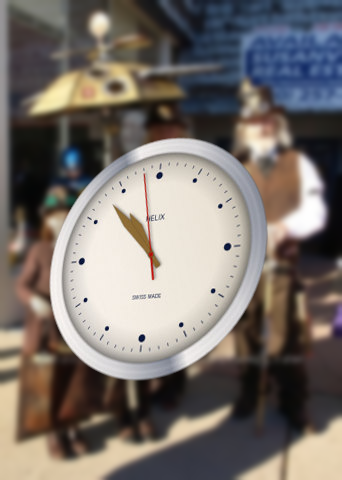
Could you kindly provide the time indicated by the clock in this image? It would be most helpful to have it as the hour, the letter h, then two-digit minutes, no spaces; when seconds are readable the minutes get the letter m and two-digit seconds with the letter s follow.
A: 10h52m58s
